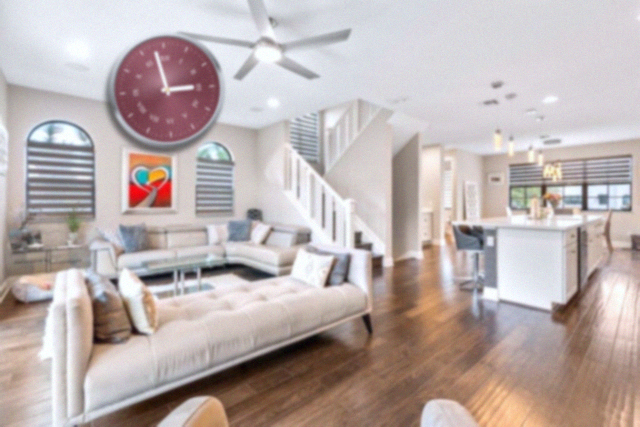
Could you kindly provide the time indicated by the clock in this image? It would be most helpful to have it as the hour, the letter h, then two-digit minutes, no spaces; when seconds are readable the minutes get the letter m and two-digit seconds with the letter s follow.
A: 2h58
